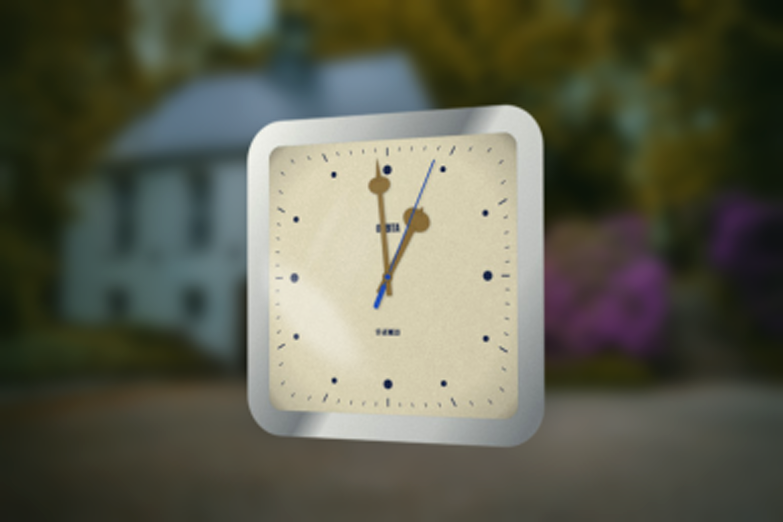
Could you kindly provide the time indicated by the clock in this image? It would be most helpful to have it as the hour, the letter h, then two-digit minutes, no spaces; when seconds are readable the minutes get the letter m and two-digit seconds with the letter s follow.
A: 12h59m04s
